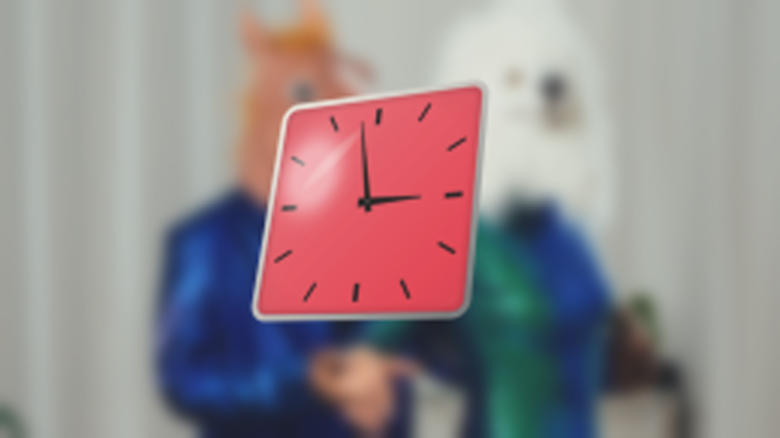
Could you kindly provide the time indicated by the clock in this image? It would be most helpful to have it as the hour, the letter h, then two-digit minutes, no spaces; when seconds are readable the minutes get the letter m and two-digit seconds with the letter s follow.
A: 2h58
